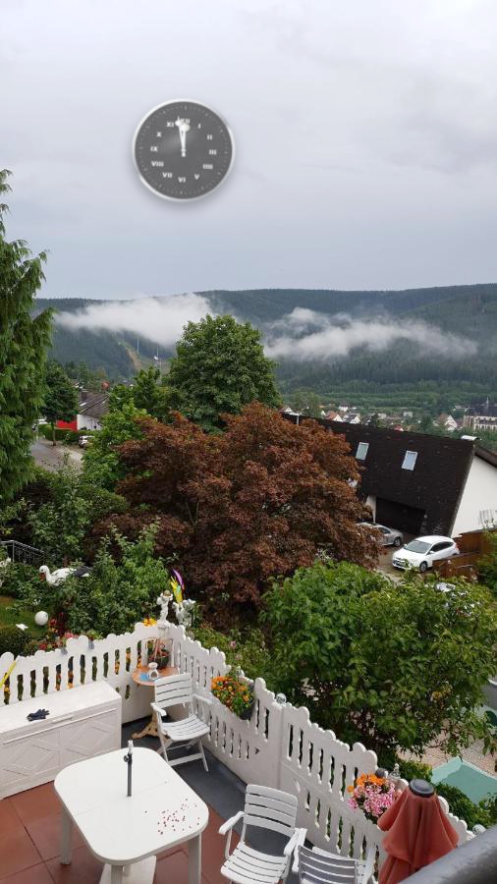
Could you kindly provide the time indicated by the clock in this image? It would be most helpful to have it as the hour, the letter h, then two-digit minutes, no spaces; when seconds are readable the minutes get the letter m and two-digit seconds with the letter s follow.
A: 11h58
